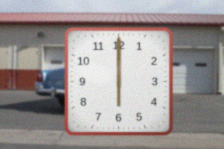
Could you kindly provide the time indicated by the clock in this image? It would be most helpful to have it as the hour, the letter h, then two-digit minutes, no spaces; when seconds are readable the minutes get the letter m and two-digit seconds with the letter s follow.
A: 6h00
